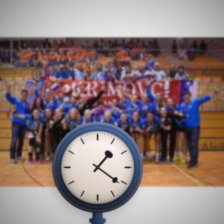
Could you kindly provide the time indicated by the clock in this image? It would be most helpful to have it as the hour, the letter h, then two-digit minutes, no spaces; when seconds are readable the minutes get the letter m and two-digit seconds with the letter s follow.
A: 1h21
